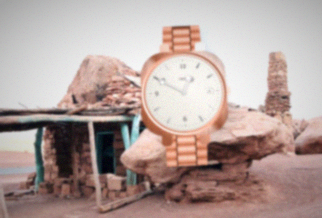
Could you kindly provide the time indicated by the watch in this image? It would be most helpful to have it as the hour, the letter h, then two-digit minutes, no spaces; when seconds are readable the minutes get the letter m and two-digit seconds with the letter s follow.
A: 12h50
